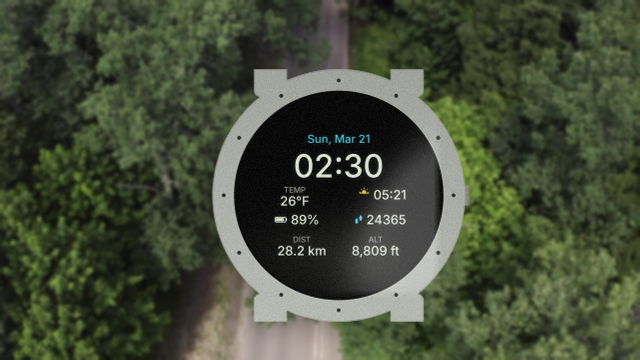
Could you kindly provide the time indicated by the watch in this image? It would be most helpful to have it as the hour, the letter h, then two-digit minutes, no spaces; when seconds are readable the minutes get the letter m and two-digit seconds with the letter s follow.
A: 2h30
